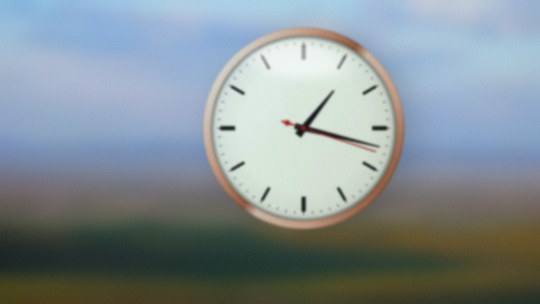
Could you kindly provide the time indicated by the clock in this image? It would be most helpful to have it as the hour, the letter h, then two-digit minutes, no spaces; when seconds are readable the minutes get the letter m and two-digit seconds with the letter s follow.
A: 1h17m18s
